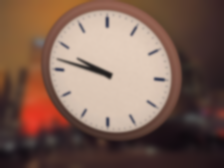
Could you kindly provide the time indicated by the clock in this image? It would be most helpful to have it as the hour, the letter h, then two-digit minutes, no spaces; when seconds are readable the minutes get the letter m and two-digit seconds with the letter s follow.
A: 9h47
